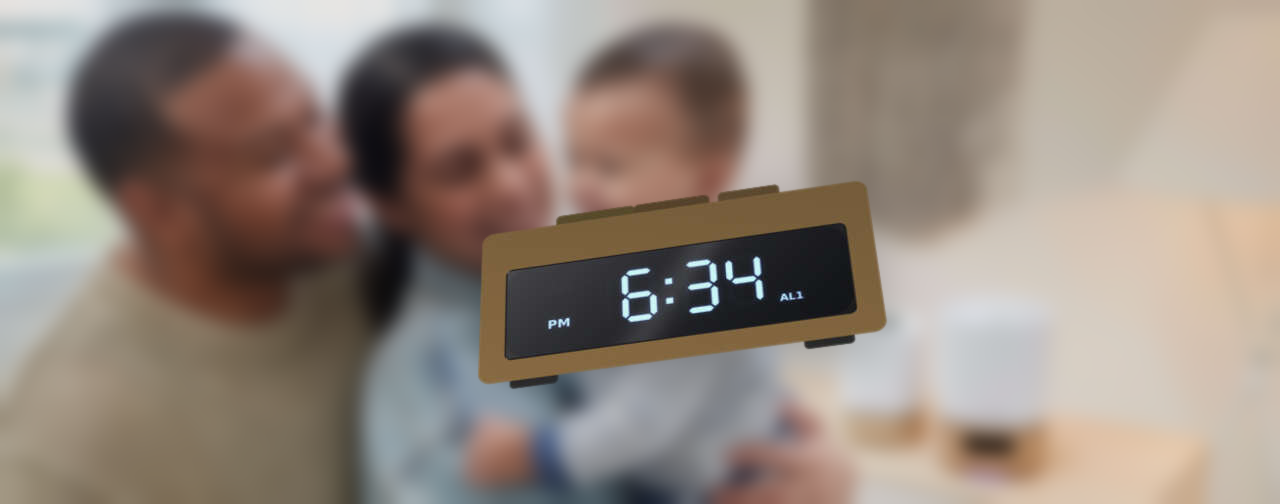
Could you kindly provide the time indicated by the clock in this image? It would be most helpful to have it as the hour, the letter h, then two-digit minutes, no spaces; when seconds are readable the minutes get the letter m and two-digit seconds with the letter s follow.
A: 6h34
